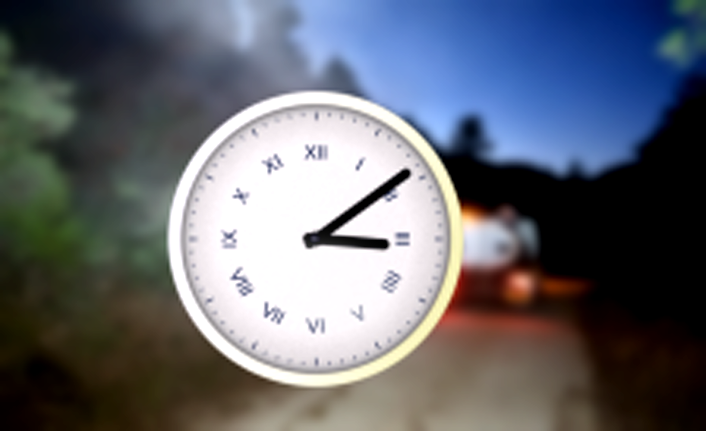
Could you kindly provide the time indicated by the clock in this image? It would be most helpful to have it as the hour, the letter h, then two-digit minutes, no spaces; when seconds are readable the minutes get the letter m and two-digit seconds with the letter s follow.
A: 3h09
